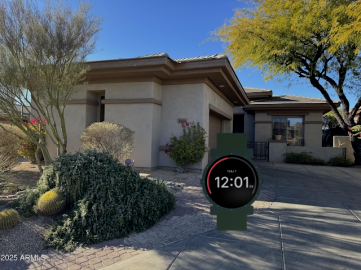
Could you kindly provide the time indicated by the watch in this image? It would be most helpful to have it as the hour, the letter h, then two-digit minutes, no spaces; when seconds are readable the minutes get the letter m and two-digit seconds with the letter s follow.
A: 12h01
